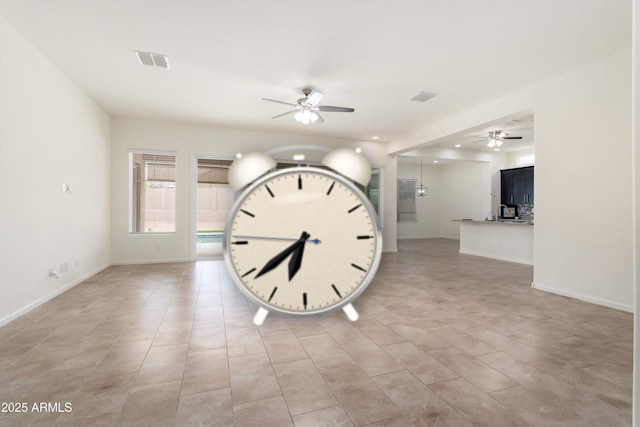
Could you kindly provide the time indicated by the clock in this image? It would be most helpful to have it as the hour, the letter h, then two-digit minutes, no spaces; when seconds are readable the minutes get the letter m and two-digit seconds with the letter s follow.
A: 6h38m46s
